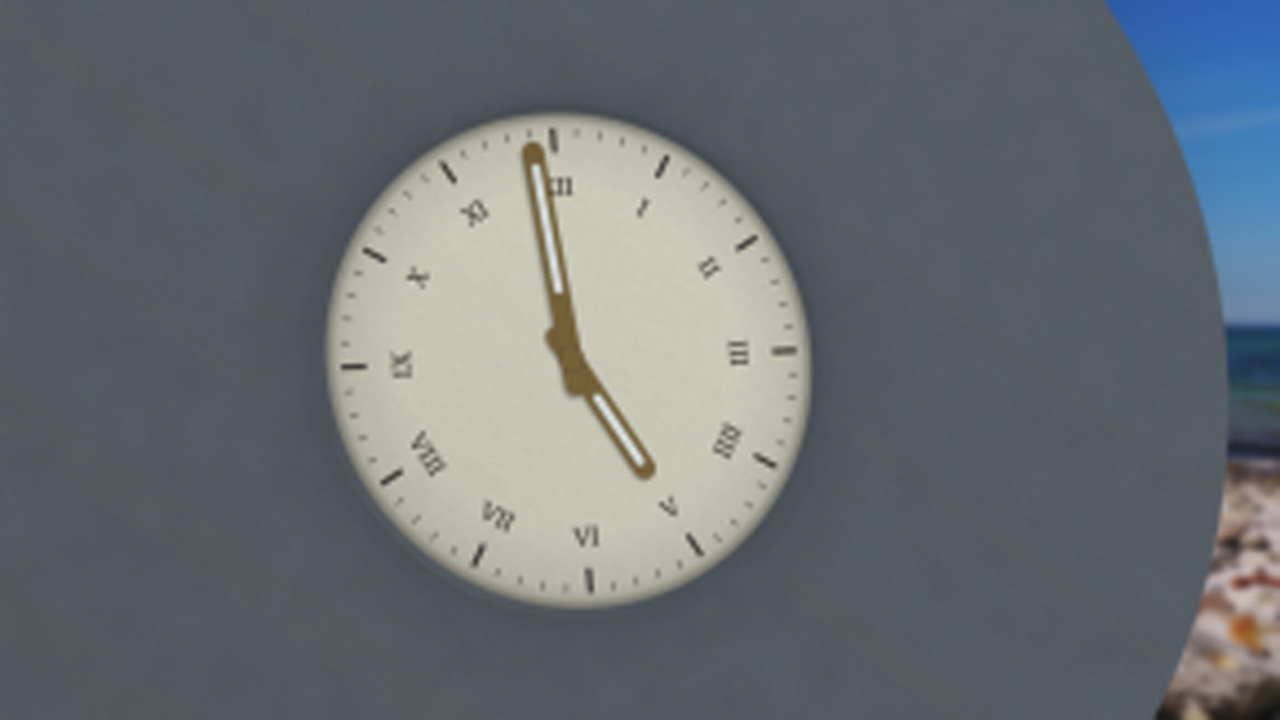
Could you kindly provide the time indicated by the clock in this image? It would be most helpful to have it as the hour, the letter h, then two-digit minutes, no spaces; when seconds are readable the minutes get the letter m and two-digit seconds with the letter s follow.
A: 4h59
